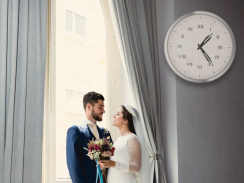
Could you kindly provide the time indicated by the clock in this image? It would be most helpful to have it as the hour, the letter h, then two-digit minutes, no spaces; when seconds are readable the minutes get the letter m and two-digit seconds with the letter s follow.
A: 1h24
